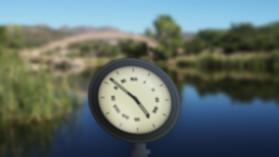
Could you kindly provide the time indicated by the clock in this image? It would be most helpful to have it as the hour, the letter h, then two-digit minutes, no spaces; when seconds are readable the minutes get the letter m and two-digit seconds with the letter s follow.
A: 4h52
